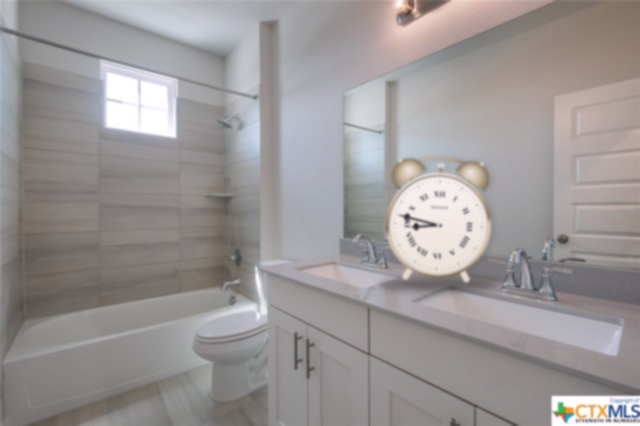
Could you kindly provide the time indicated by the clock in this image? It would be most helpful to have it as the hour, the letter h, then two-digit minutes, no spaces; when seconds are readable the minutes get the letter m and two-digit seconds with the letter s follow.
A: 8h47
